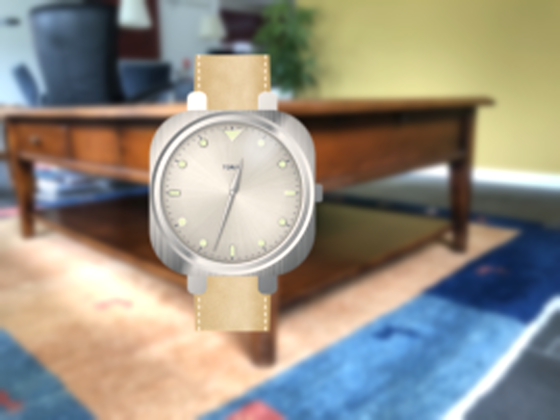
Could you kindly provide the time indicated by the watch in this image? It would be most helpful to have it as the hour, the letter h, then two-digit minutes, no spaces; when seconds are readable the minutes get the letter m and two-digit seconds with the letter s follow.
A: 12h33
